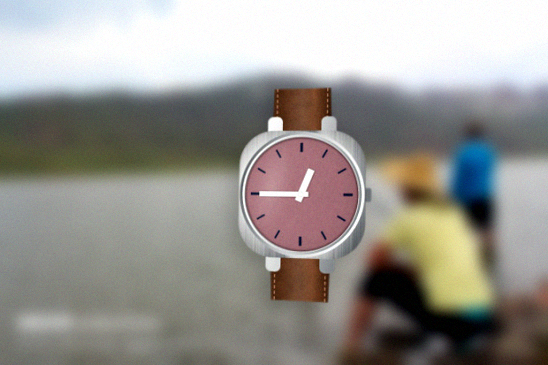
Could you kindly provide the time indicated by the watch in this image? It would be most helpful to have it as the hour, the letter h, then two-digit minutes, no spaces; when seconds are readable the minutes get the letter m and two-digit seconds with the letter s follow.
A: 12h45
